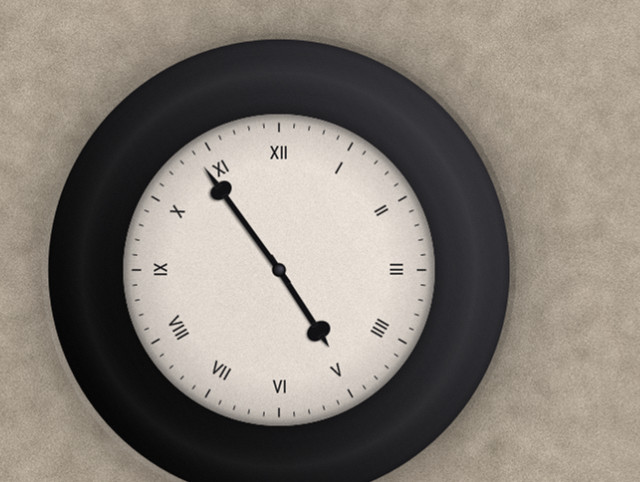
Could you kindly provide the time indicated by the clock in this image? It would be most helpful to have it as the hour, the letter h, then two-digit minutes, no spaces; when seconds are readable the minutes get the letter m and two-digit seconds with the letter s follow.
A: 4h54
